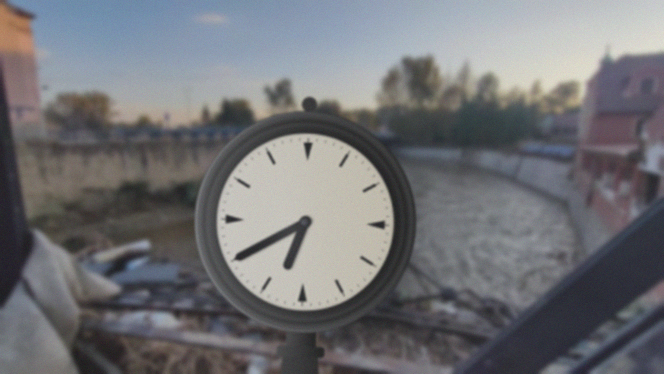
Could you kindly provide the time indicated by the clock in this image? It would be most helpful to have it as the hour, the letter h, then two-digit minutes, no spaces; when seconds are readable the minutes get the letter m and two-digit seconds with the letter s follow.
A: 6h40
